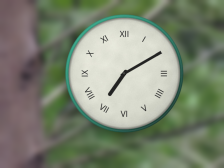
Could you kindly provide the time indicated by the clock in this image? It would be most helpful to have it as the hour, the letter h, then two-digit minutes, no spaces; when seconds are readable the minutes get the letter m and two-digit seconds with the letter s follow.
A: 7h10
